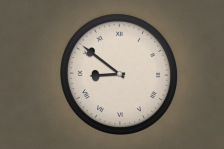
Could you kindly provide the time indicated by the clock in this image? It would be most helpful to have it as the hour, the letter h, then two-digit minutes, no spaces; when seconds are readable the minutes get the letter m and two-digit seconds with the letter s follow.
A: 8h51
